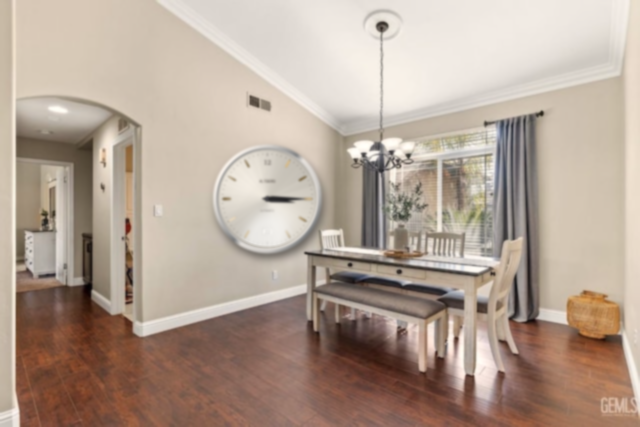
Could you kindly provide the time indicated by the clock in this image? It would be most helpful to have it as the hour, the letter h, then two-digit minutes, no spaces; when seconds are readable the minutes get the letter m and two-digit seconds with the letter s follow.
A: 3h15
